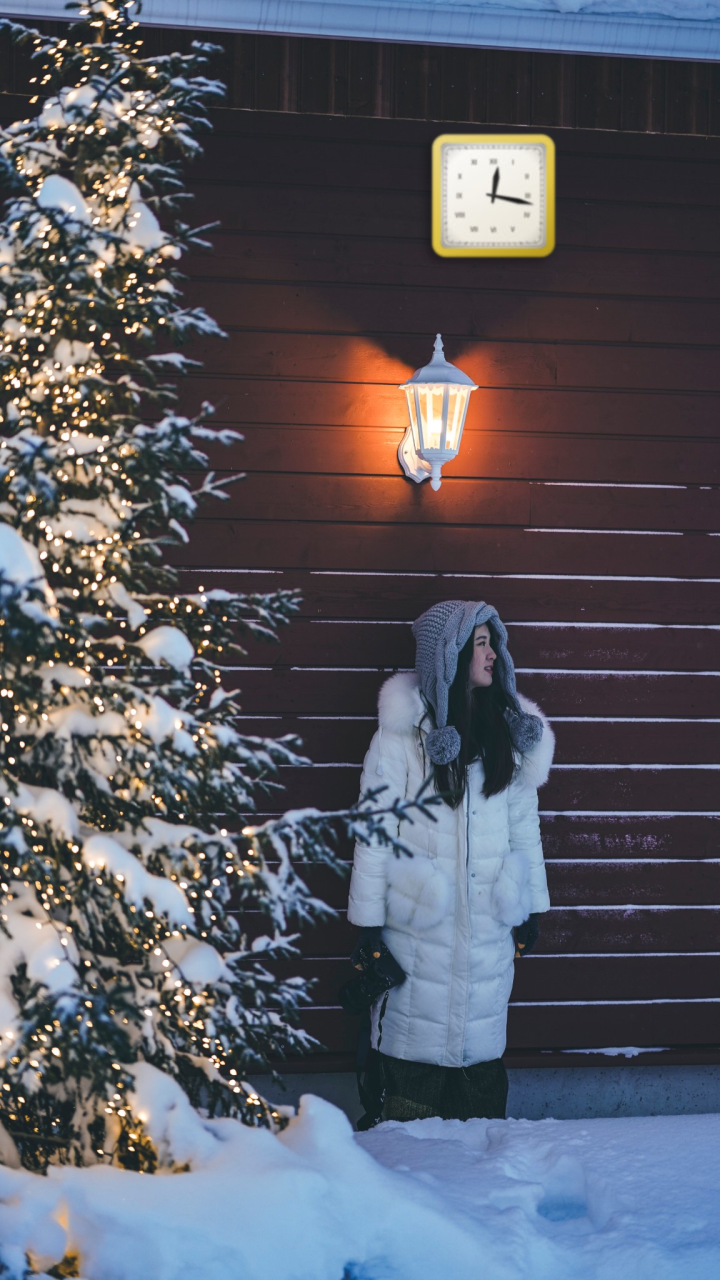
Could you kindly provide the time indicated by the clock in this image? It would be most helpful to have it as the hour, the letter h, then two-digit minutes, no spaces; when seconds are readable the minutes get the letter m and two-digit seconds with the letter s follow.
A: 12h17
